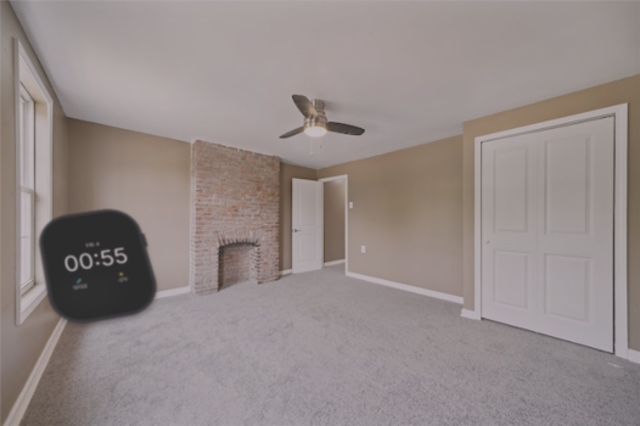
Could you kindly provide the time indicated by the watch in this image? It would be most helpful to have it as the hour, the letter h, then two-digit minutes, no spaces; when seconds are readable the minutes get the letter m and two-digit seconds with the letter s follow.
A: 0h55
